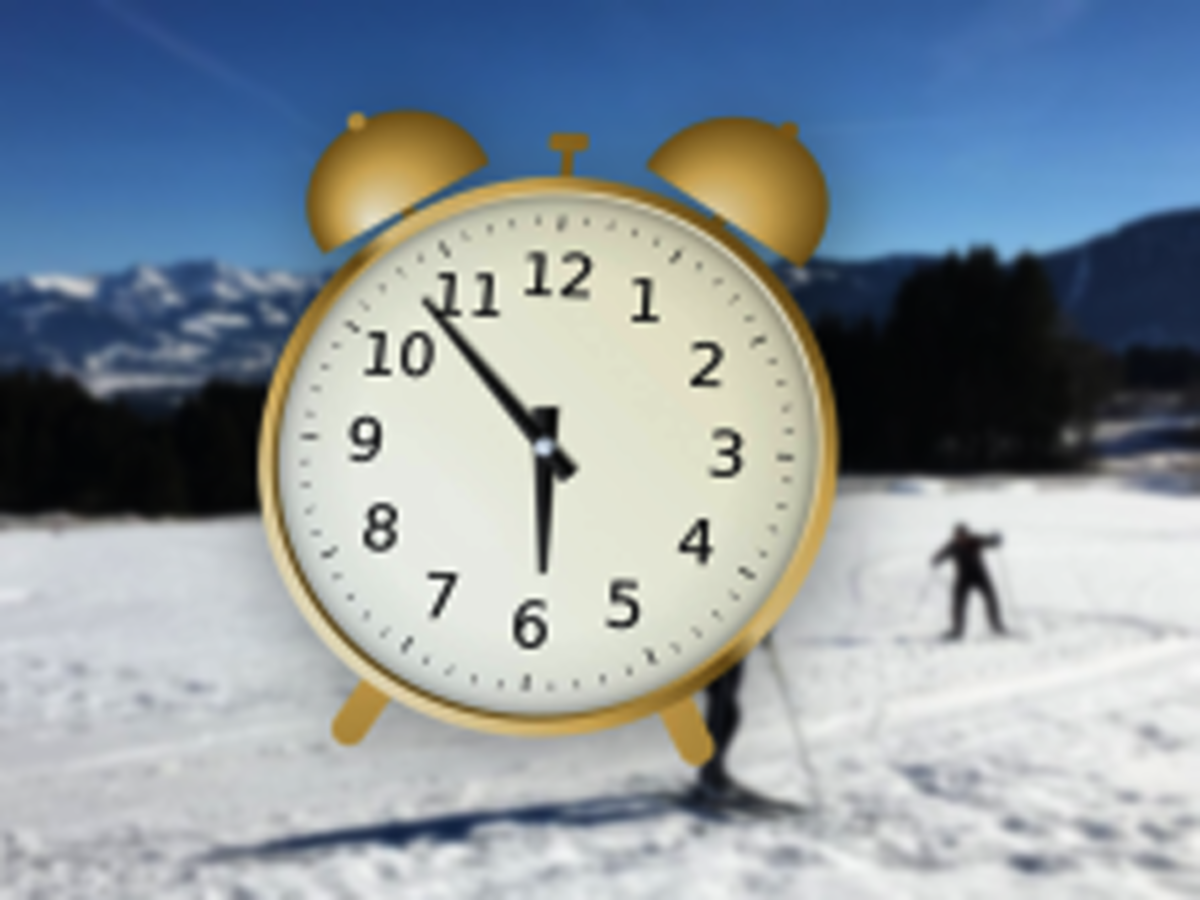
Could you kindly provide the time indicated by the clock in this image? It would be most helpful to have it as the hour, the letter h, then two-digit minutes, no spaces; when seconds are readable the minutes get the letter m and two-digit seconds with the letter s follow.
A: 5h53
